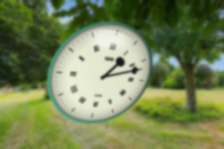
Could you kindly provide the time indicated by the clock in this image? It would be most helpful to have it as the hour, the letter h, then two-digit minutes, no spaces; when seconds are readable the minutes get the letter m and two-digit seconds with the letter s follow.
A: 1h12
